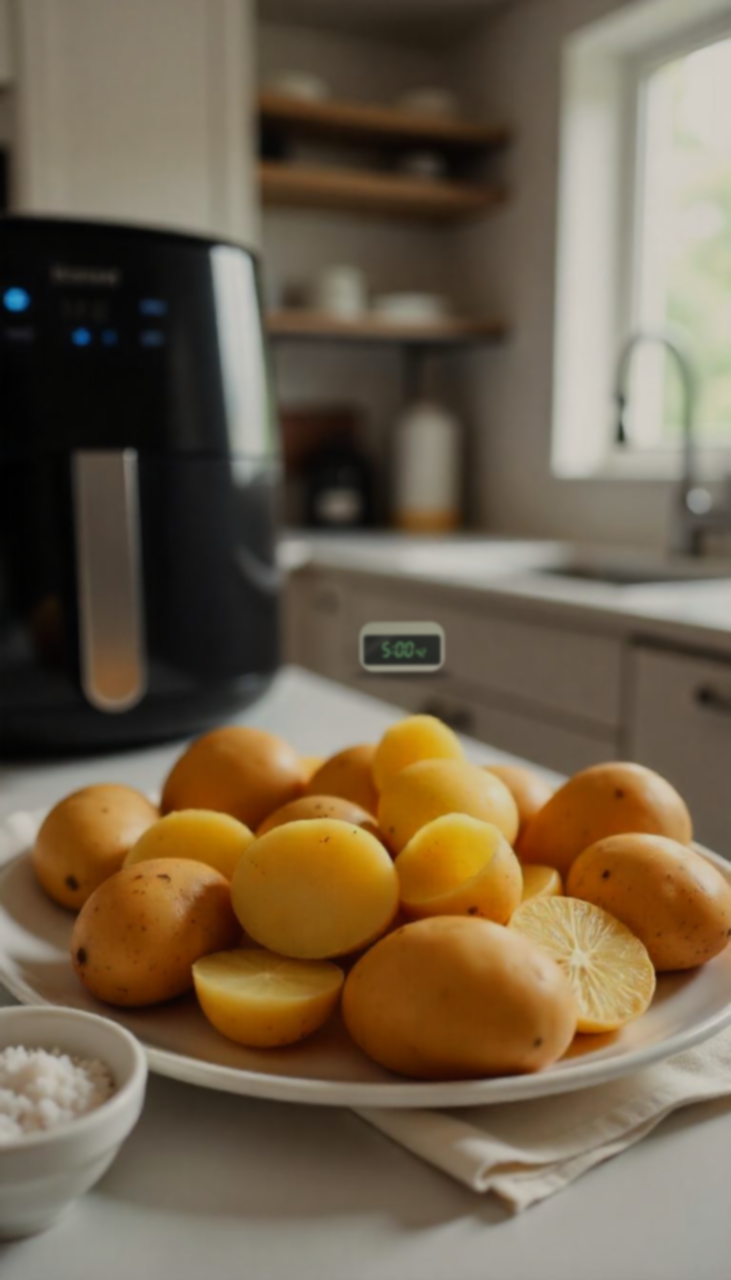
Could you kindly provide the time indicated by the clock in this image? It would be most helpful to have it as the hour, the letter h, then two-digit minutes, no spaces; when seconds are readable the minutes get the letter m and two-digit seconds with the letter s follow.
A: 5h00
